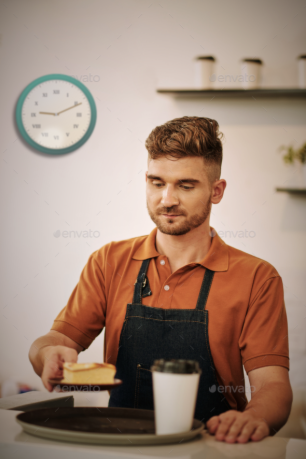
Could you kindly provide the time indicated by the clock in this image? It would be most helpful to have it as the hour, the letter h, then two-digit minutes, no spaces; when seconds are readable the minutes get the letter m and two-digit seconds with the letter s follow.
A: 9h11
